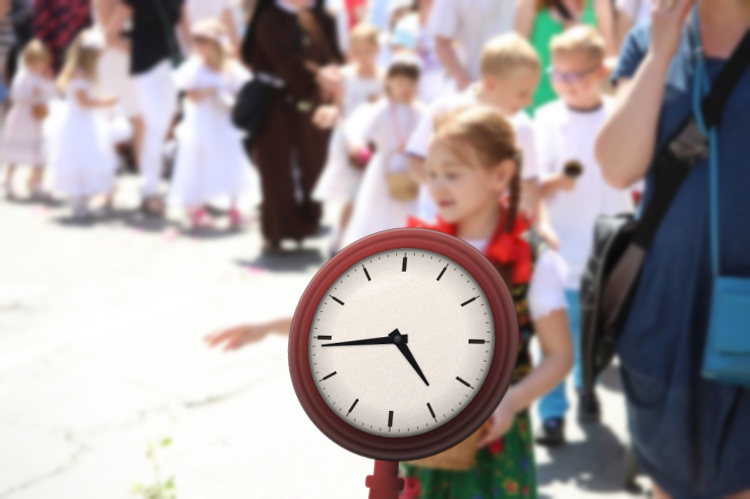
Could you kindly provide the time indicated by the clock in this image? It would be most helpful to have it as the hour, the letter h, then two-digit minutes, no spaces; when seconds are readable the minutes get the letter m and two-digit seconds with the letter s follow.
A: 4h44
